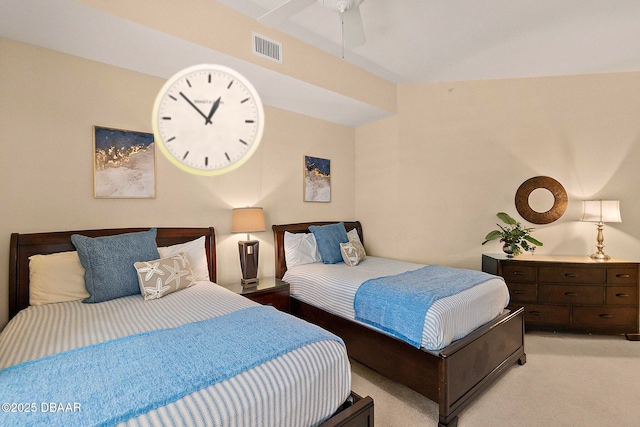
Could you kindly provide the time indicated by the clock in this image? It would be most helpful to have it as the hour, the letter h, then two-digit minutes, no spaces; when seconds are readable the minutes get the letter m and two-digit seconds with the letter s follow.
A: 12h52
